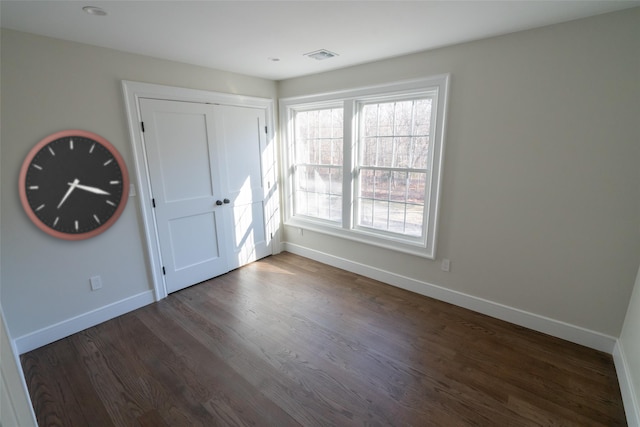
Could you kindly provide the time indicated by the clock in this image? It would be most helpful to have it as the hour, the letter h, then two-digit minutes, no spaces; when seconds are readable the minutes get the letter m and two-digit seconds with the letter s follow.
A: 7h18
